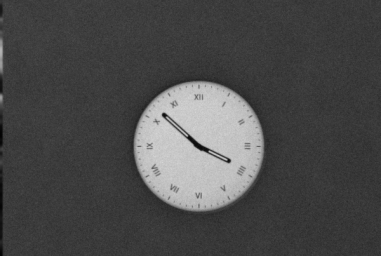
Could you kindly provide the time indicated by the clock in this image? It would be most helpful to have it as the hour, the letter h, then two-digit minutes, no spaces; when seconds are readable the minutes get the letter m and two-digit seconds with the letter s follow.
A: 3h52
